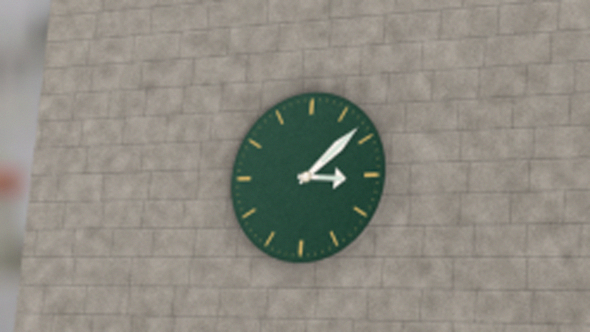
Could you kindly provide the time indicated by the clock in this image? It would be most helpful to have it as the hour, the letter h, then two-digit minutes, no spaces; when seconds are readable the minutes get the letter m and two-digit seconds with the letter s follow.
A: 3h08
